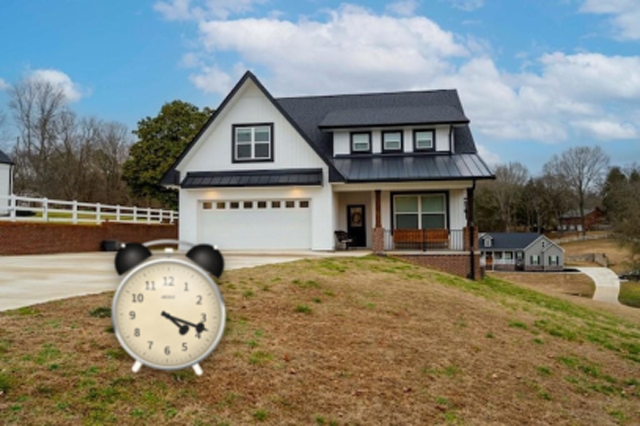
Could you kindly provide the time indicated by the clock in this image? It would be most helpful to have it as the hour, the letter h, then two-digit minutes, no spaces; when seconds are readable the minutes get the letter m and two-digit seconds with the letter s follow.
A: 4h18
